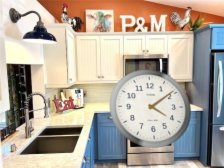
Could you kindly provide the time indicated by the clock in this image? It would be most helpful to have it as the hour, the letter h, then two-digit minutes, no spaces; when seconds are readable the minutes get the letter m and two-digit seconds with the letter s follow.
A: 4h09
